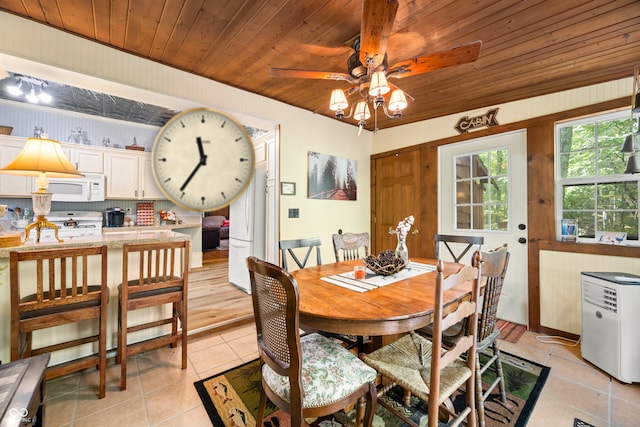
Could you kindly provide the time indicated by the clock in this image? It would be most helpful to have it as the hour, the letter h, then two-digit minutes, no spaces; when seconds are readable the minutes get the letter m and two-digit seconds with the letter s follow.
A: 11h36
